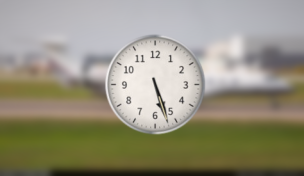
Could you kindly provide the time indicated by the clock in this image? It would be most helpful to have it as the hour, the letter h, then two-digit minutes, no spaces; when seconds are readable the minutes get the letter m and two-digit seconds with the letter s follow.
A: 5h27
